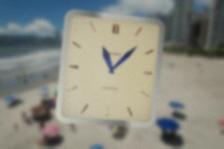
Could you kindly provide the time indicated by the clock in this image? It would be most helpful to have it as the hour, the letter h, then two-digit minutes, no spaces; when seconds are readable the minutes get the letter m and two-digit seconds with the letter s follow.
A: 11h07
